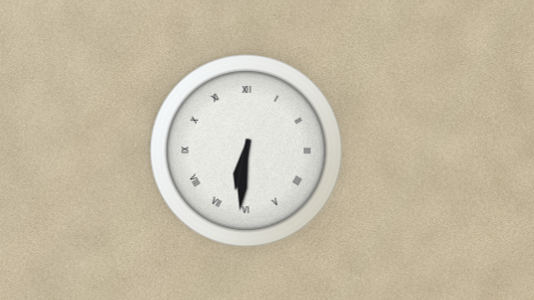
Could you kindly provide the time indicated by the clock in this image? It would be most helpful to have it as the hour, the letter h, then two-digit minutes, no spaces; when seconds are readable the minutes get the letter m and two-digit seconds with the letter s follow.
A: 6h31
